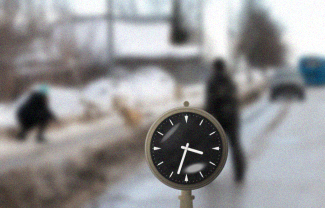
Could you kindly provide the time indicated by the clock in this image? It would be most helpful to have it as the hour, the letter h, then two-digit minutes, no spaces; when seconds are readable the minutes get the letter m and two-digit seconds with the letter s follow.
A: 3h33
